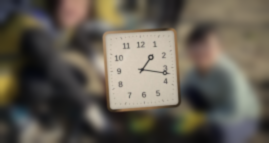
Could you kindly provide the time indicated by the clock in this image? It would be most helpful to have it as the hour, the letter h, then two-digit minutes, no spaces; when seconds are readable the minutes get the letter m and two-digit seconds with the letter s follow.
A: 1h17
